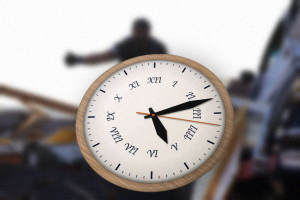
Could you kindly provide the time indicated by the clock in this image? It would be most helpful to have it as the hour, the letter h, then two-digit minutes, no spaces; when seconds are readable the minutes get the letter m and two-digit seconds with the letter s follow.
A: 5h12m17s
